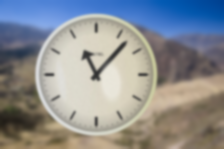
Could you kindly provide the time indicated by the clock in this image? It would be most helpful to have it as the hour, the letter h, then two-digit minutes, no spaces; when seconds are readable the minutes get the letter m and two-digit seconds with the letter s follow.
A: 11h07
